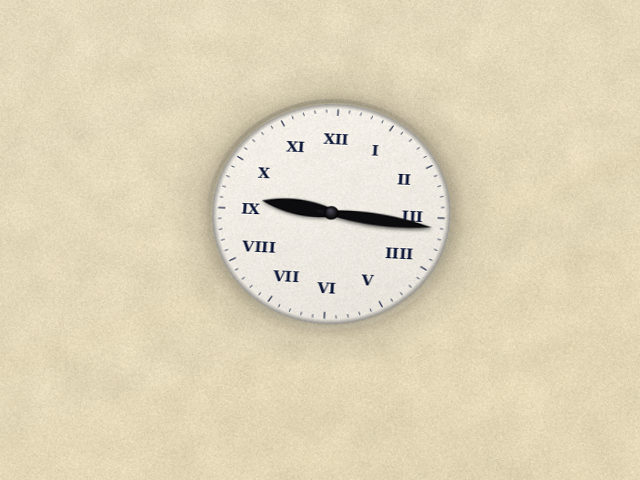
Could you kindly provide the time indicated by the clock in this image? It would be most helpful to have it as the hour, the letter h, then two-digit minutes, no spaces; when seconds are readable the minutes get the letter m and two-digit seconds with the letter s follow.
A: 9h16
